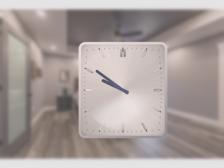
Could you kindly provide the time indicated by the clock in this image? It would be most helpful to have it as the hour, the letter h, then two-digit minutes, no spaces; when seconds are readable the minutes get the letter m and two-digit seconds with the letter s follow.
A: 9h51
